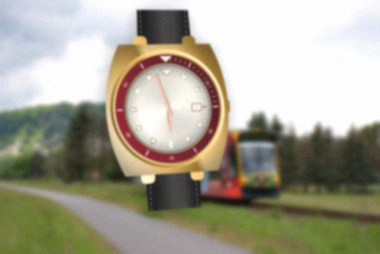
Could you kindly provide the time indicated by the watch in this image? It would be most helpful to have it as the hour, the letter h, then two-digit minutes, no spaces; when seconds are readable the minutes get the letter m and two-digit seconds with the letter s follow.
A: 5h57
